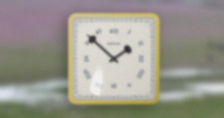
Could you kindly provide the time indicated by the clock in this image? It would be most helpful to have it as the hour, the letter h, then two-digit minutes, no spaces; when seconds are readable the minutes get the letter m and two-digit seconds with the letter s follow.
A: 1h52
